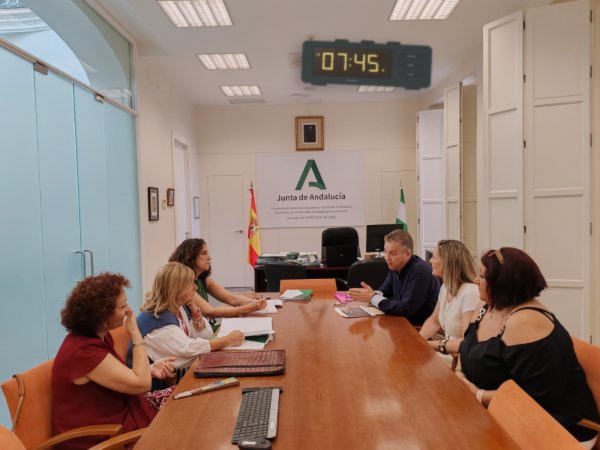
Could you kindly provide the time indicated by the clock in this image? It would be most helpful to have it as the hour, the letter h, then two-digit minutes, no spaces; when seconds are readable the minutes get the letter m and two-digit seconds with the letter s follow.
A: 7h45
